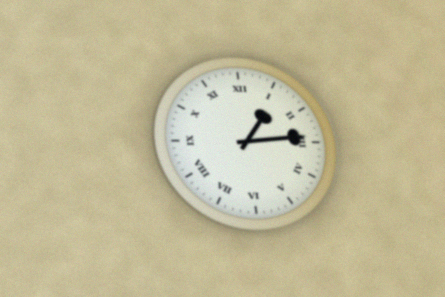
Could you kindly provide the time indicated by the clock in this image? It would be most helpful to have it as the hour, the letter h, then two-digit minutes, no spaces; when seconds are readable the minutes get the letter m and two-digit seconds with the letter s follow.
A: 1h14
